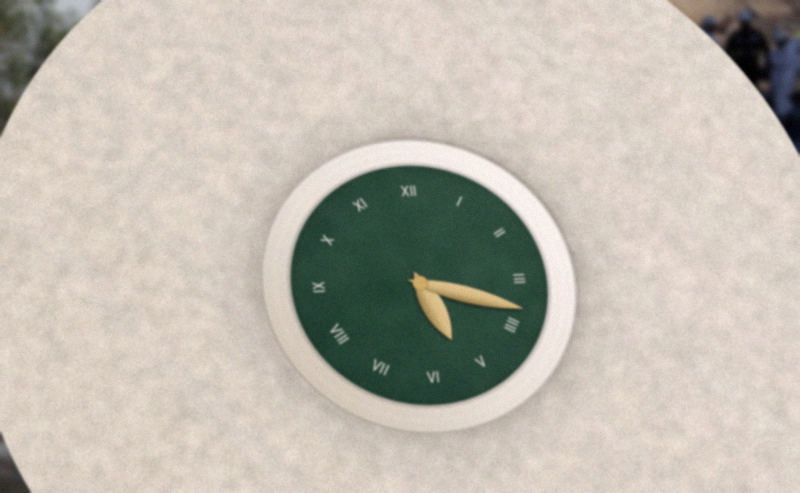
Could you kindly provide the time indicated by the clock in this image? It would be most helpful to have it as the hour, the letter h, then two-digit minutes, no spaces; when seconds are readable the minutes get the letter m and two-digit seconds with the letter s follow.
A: 5h18
